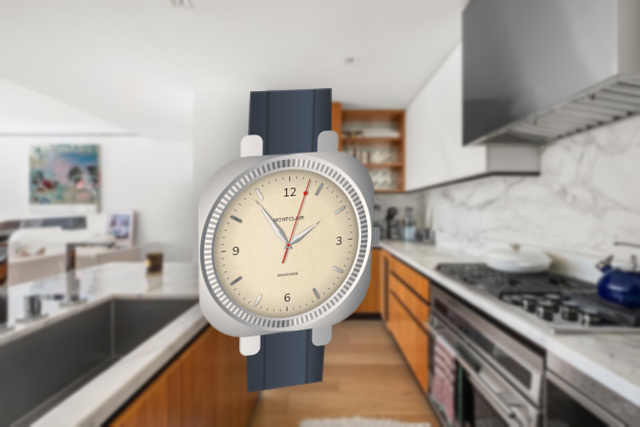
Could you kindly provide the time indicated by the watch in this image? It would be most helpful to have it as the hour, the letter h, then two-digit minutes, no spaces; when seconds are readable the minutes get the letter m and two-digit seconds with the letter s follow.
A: 1h54m03s
